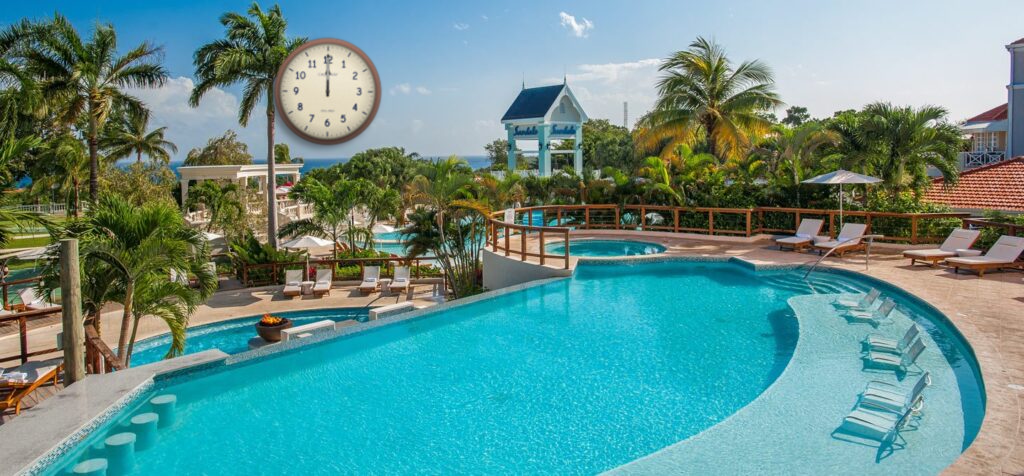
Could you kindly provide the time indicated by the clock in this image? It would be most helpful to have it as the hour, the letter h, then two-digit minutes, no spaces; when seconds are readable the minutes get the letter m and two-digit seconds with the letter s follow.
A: 12h00
